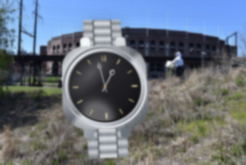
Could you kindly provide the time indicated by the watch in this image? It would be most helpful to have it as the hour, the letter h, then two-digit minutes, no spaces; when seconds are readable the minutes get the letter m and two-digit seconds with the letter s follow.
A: 12h58
